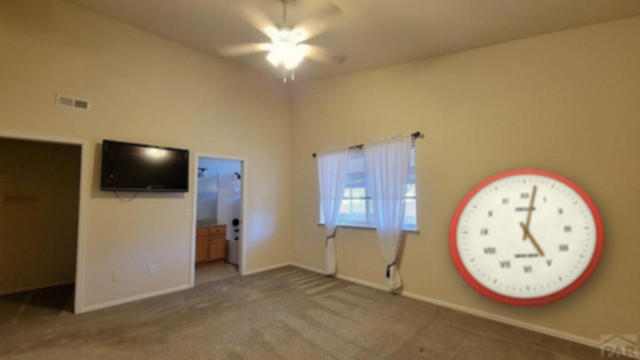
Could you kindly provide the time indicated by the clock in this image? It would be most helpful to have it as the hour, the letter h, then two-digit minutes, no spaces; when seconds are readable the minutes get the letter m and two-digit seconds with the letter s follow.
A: 5h02
